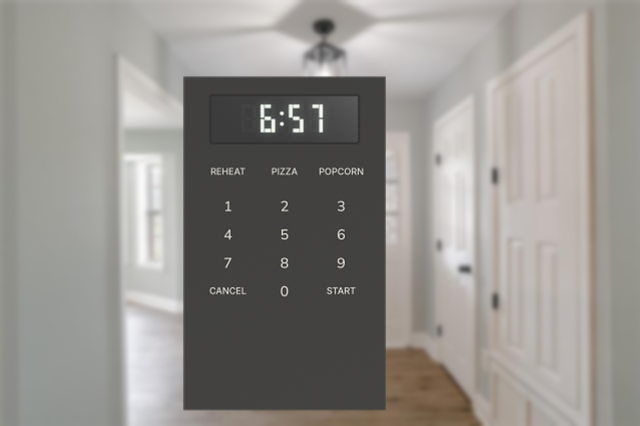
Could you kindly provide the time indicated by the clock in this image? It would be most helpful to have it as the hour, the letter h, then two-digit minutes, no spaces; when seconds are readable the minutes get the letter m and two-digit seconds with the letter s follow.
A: 6h57
